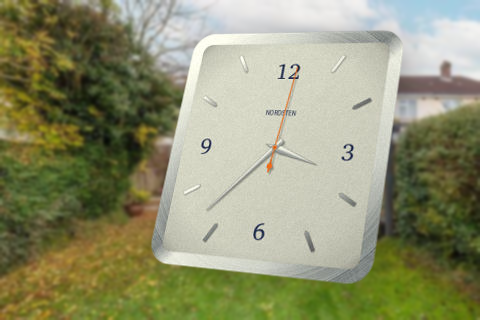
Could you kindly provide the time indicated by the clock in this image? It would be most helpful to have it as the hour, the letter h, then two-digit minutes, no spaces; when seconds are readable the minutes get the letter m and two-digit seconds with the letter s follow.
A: 3h37m01s
